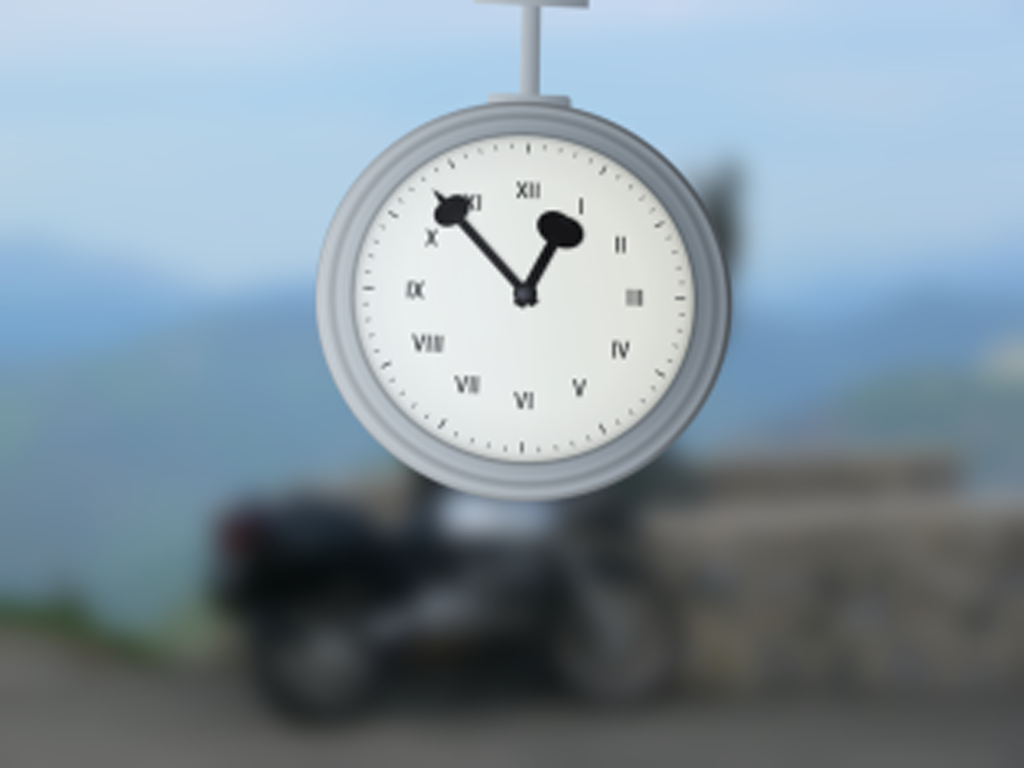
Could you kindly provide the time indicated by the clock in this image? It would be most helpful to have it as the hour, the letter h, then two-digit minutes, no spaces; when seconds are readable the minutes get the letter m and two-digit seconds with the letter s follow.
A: 12h53
